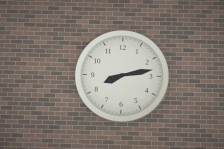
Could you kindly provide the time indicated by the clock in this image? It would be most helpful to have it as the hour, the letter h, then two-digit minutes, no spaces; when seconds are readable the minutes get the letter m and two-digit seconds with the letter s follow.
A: 8h13
